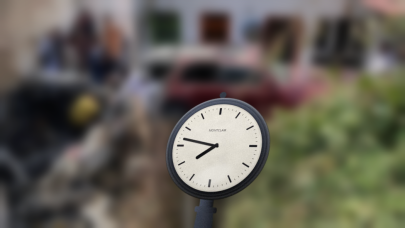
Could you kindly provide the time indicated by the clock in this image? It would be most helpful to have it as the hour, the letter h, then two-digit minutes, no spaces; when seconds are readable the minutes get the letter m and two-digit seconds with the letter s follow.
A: 7h47
